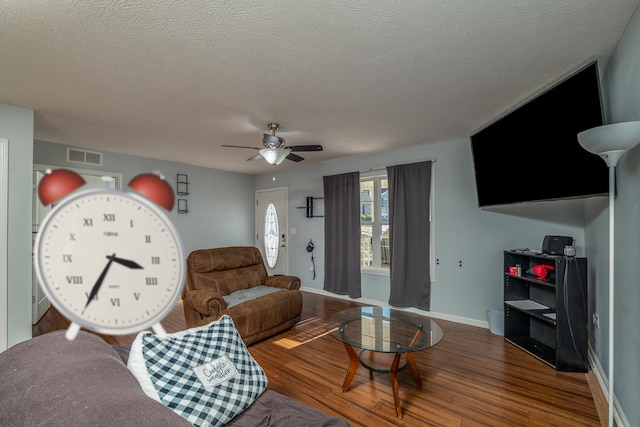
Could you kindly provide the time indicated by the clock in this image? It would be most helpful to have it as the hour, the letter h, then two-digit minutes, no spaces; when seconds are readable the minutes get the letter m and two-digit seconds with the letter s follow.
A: 3h35
